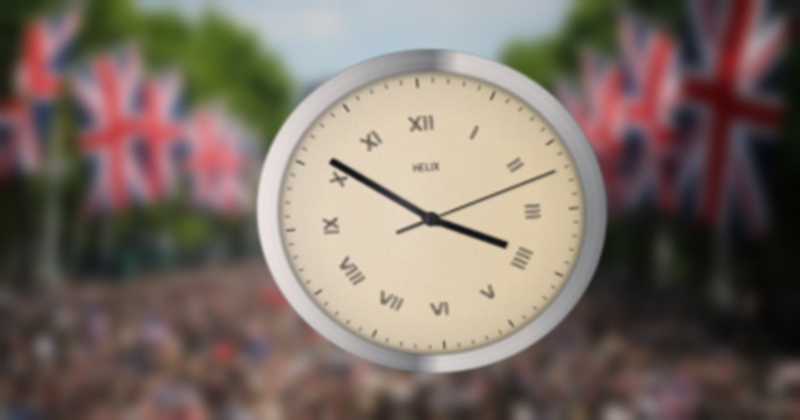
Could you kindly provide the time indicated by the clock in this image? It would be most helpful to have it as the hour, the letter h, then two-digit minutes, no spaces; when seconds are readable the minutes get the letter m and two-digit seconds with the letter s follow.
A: 3h51m12s
